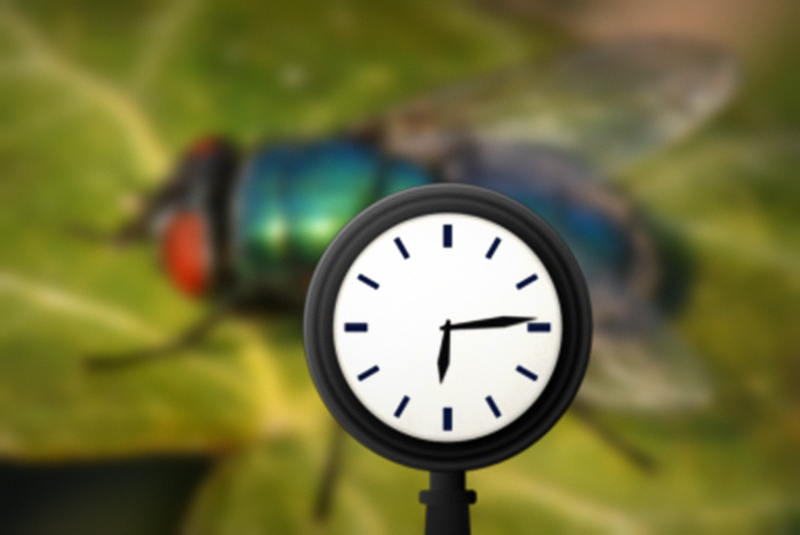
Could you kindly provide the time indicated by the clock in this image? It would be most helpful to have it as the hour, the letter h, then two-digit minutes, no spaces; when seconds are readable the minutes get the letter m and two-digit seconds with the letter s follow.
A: 6h14
